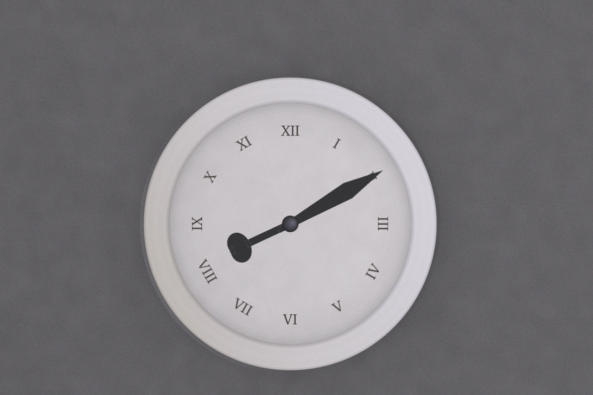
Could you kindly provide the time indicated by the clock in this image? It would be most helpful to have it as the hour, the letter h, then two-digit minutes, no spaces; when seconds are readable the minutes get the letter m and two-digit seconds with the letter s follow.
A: 8h10
